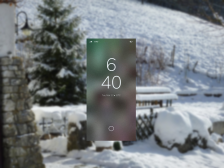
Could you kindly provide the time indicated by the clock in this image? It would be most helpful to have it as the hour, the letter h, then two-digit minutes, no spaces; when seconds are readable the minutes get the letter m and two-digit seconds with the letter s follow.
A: 6h40
